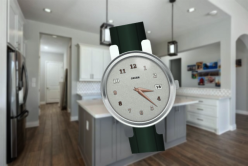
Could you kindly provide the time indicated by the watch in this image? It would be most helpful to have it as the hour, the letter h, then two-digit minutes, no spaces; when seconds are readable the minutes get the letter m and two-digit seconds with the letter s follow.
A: 3h23
